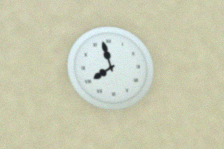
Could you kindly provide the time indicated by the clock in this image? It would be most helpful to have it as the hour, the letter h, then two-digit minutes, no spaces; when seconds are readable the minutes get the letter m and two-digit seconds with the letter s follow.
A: 7h58
